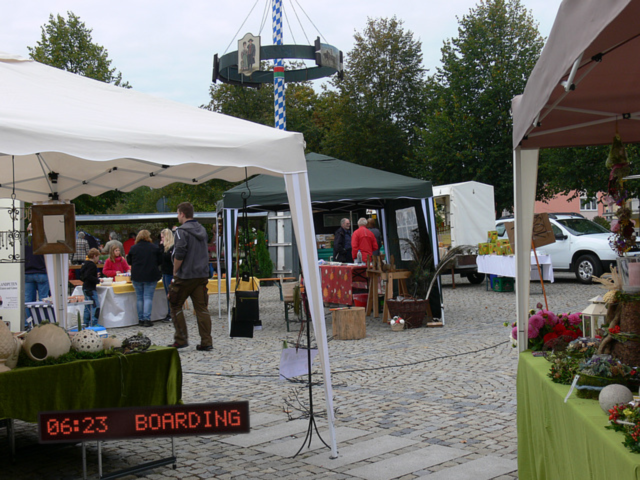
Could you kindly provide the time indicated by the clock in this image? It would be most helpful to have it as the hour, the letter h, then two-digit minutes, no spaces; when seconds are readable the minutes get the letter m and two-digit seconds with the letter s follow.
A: 6h23
